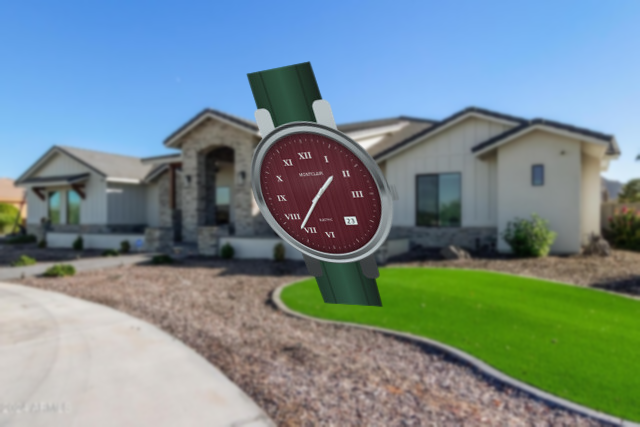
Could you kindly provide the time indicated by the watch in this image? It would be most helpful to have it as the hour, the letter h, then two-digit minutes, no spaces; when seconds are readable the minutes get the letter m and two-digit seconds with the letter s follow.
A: 1h37
